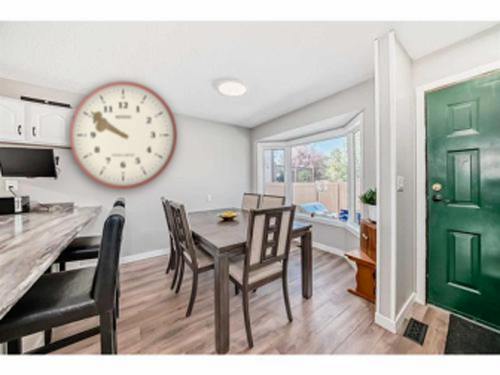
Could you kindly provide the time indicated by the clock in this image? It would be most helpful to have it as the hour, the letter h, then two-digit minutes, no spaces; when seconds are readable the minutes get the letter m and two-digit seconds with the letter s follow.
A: 9h51
